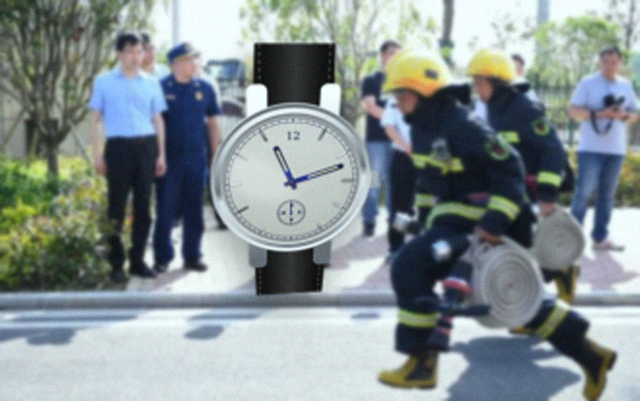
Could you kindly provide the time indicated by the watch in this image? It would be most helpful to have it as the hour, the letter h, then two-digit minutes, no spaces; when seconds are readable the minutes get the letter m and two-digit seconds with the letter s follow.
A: 11h12
